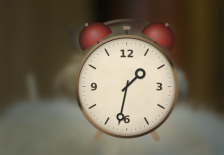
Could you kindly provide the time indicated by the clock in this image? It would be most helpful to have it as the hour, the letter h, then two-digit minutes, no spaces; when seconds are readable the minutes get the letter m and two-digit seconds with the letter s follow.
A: 1h32
